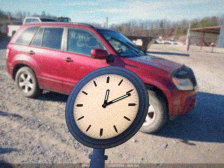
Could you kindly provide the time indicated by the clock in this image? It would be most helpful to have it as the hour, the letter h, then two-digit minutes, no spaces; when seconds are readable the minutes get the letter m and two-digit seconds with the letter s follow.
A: 12h11
